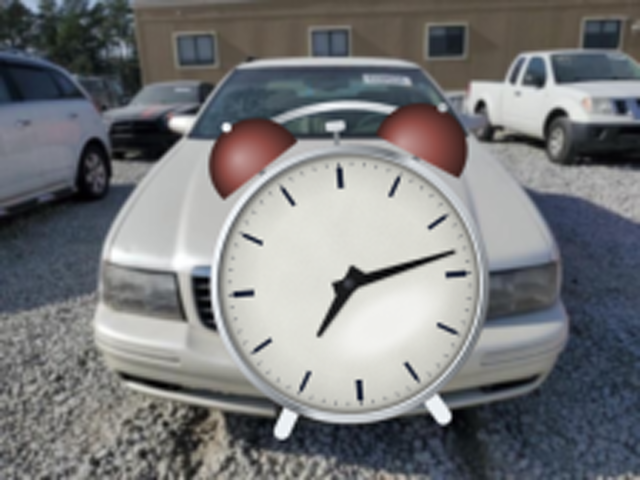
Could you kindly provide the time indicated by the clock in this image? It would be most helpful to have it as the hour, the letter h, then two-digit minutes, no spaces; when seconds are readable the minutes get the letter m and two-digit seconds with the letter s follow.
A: 7h13
